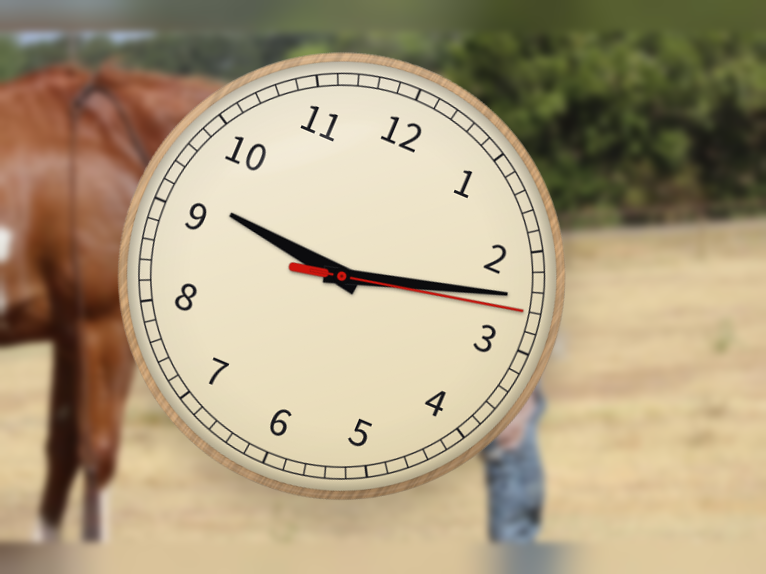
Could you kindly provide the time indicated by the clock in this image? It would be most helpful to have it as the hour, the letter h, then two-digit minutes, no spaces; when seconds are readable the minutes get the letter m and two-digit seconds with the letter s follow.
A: 9h12m13s
